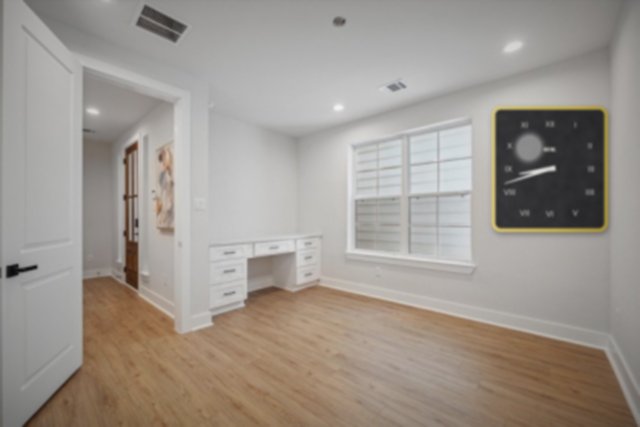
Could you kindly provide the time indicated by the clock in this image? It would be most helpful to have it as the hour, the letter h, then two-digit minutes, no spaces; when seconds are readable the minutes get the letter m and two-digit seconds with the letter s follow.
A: 8h42
